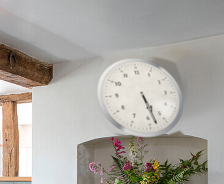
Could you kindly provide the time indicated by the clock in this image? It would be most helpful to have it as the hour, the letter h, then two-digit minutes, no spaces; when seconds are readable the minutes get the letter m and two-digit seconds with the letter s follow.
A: 5h28
